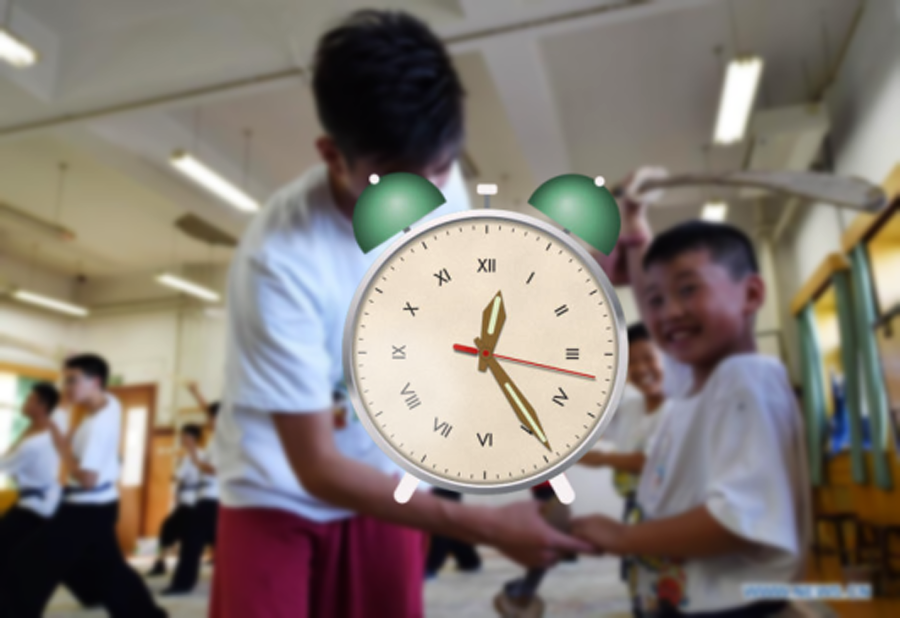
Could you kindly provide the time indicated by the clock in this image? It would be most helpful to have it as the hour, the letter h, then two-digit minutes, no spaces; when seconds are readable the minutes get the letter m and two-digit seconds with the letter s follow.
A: 12h24m17s
